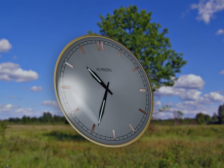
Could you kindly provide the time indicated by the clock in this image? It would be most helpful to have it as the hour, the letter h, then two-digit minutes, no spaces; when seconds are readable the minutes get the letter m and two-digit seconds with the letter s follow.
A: 10h34
